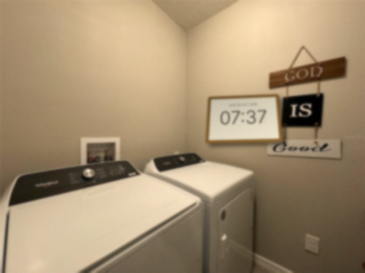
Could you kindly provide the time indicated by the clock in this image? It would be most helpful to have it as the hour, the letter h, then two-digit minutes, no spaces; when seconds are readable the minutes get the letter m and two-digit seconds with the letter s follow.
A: 7h37
